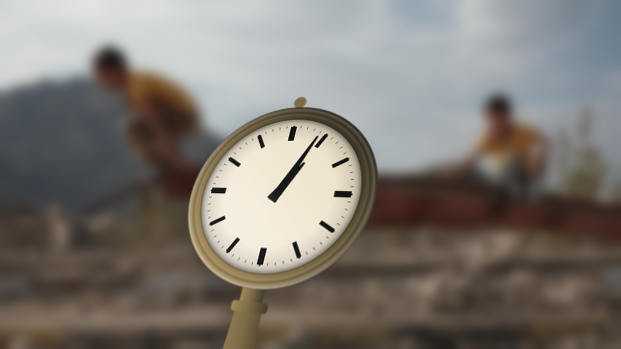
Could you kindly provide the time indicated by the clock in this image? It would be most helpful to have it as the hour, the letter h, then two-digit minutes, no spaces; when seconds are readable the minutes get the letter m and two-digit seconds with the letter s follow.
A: 1h04
